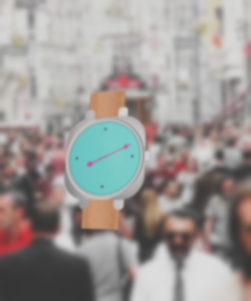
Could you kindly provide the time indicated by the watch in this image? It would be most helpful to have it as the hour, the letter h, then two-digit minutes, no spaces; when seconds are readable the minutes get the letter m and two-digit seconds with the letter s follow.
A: 8h11
